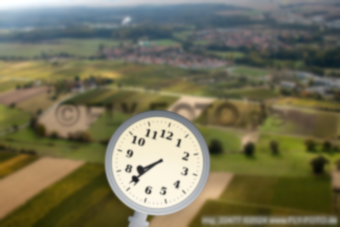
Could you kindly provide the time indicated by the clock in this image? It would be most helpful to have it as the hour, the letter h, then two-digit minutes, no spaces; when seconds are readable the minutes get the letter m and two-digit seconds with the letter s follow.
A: 7h36
